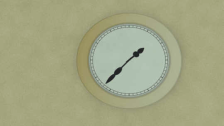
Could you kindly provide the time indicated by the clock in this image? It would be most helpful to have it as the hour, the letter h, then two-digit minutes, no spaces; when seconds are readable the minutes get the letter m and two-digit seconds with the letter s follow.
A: 1h37
